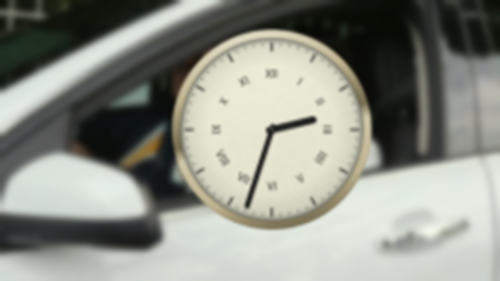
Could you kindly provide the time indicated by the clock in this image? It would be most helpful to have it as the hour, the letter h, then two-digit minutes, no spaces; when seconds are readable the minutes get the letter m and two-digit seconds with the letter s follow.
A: 2h33
